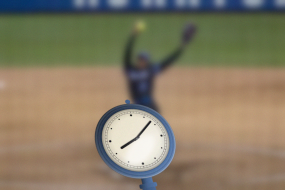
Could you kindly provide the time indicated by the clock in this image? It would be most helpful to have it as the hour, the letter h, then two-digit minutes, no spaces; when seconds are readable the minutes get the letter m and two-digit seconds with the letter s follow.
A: 8h08
